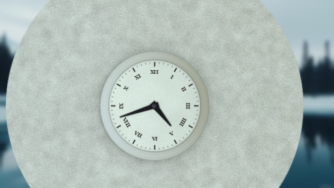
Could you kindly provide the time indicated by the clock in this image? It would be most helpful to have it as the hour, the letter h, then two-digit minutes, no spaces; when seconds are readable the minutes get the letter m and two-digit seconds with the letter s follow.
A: 4h42
